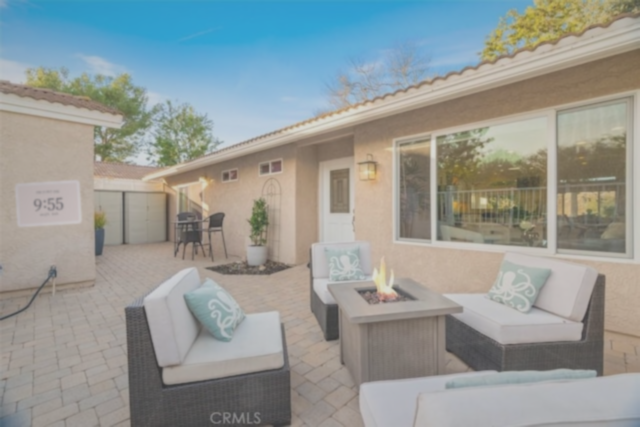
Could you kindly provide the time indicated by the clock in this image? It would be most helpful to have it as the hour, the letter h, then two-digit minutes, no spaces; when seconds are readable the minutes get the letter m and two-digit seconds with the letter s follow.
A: 9h55
